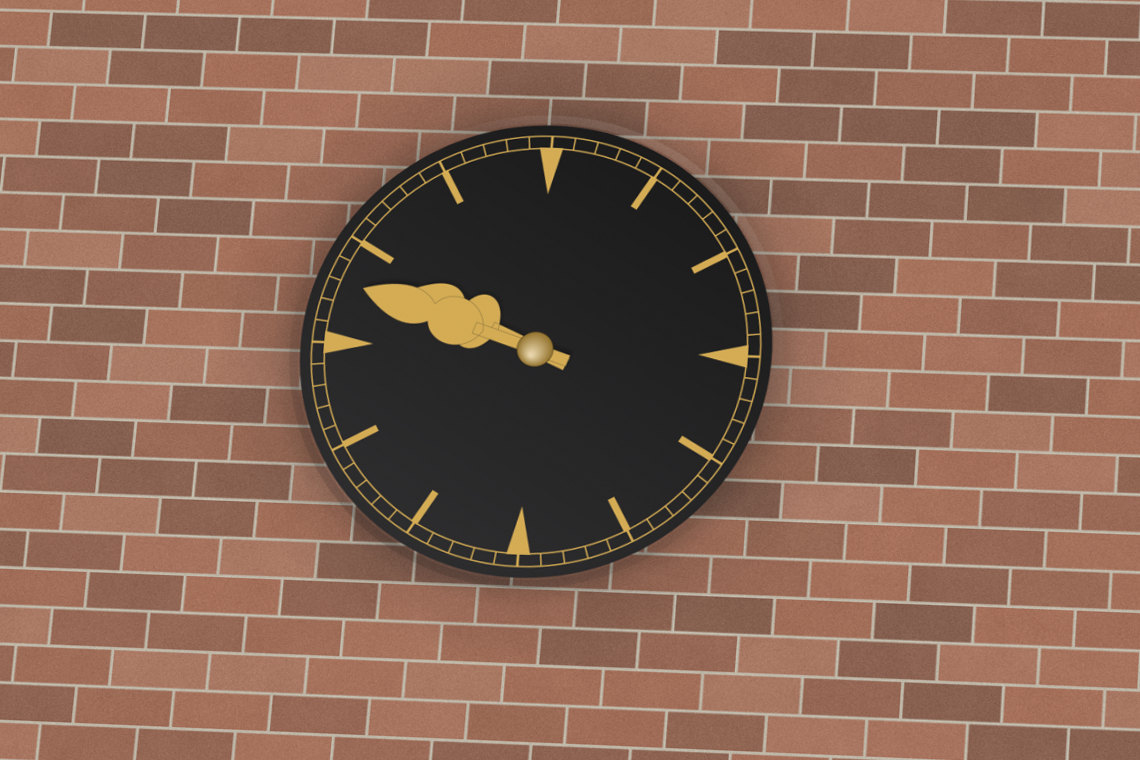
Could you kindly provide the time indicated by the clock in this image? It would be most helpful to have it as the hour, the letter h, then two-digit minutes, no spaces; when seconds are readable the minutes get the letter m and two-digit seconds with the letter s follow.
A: 9h48
